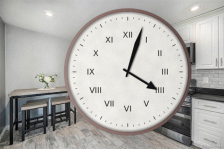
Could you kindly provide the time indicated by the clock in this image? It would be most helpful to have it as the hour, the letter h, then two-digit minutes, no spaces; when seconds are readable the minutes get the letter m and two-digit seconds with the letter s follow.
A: 4h03
